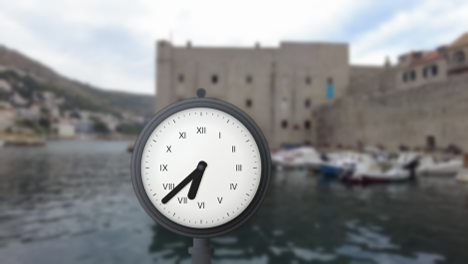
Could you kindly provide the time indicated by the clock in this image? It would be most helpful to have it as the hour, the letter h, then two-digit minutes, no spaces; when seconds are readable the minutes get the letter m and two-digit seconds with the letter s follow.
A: 6h38
